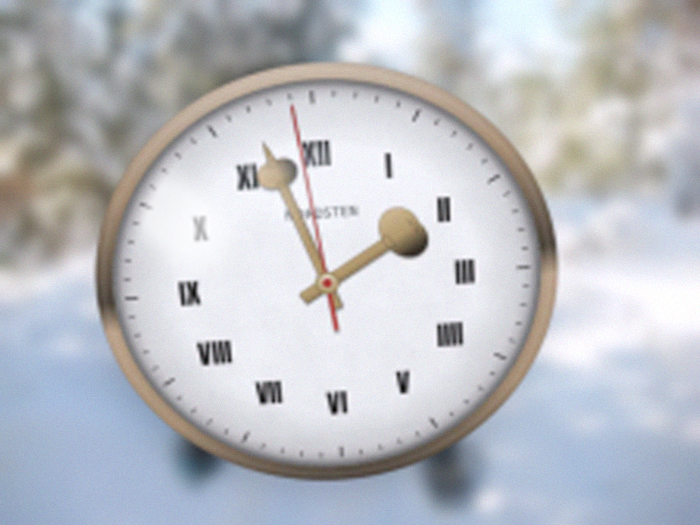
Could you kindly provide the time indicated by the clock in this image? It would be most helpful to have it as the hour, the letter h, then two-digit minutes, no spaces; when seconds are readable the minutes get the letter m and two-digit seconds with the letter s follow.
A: 1h56m59s
